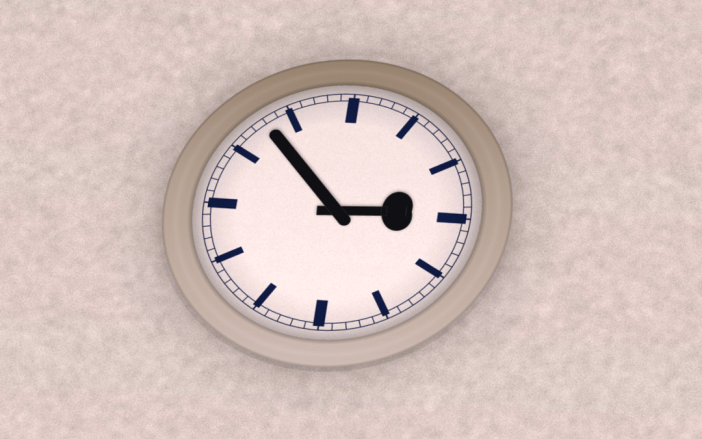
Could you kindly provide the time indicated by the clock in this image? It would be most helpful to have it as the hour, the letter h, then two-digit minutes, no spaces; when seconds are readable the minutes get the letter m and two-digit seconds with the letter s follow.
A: 2h53
